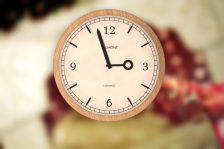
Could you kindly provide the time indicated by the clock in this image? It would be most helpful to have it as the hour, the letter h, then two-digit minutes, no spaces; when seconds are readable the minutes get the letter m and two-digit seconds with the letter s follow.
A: 2h57
